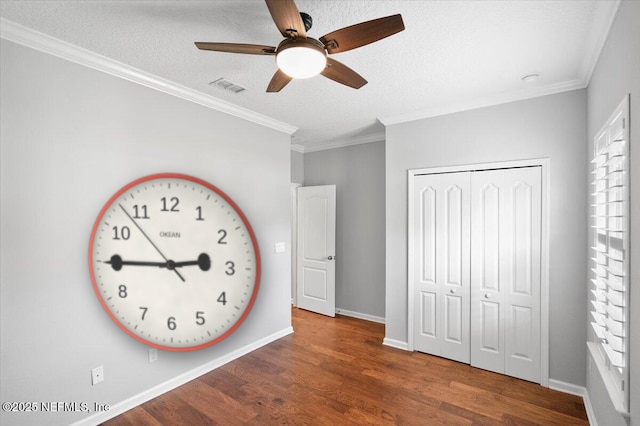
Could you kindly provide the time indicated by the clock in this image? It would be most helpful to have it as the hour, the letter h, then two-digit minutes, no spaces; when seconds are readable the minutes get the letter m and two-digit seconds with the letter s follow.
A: 2h44m53s
